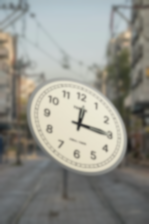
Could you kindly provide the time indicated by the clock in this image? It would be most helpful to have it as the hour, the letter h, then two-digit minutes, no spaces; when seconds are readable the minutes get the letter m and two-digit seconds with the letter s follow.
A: 12h15
